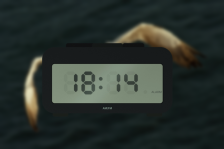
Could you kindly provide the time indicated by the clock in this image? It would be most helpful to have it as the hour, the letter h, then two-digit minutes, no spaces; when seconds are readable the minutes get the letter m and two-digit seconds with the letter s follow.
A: 18h14
